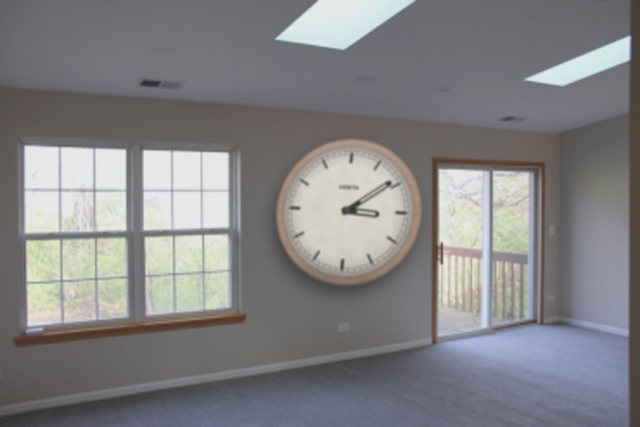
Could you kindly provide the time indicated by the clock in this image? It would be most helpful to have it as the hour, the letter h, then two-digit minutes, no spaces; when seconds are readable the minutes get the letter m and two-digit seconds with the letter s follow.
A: 3h09
